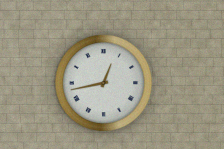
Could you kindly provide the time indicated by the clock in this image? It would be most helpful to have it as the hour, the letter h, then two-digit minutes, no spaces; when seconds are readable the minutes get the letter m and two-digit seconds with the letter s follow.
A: 12h43
